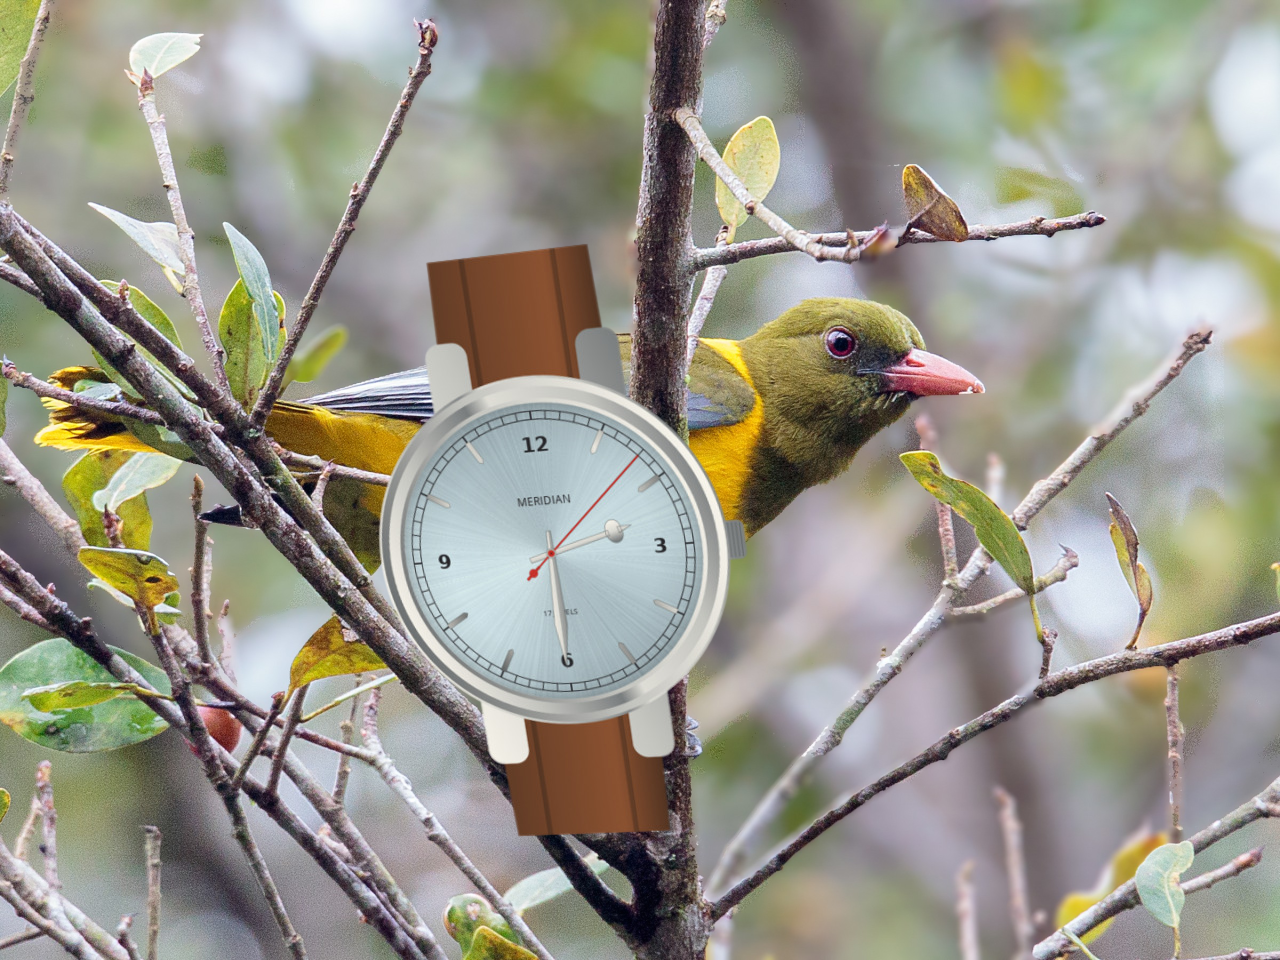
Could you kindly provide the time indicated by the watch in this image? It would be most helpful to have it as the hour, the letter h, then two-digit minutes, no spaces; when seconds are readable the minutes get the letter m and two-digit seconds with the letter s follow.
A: 2h30m08s
